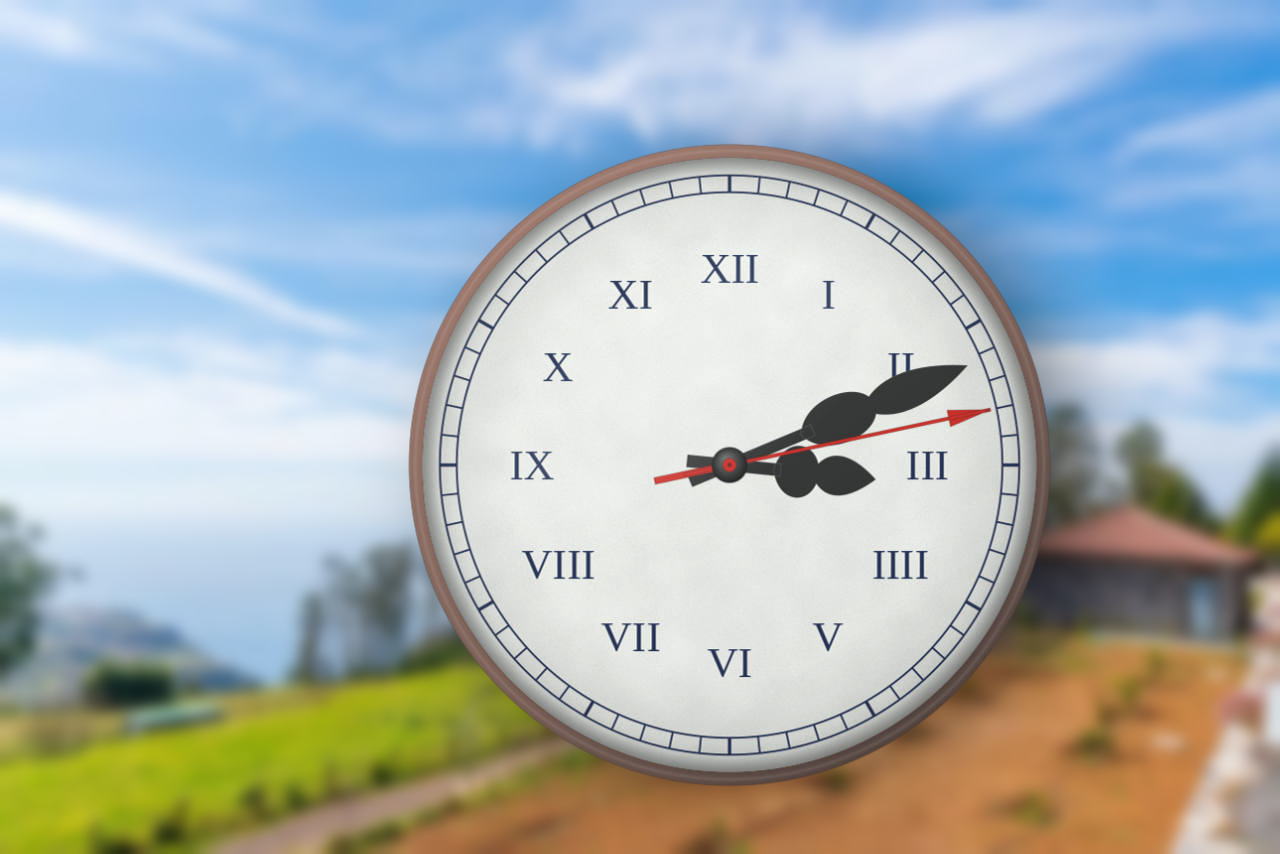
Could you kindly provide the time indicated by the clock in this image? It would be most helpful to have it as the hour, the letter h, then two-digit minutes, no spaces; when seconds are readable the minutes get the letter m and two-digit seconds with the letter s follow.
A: 3h11m13s
